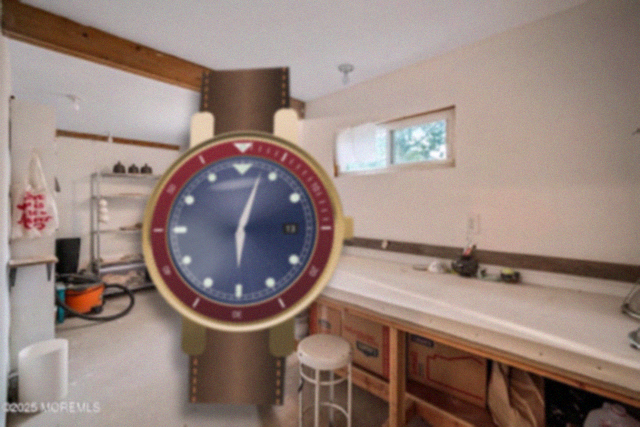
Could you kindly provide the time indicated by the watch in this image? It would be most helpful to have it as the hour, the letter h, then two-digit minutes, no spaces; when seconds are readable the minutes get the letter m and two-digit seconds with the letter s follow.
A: 6h03
